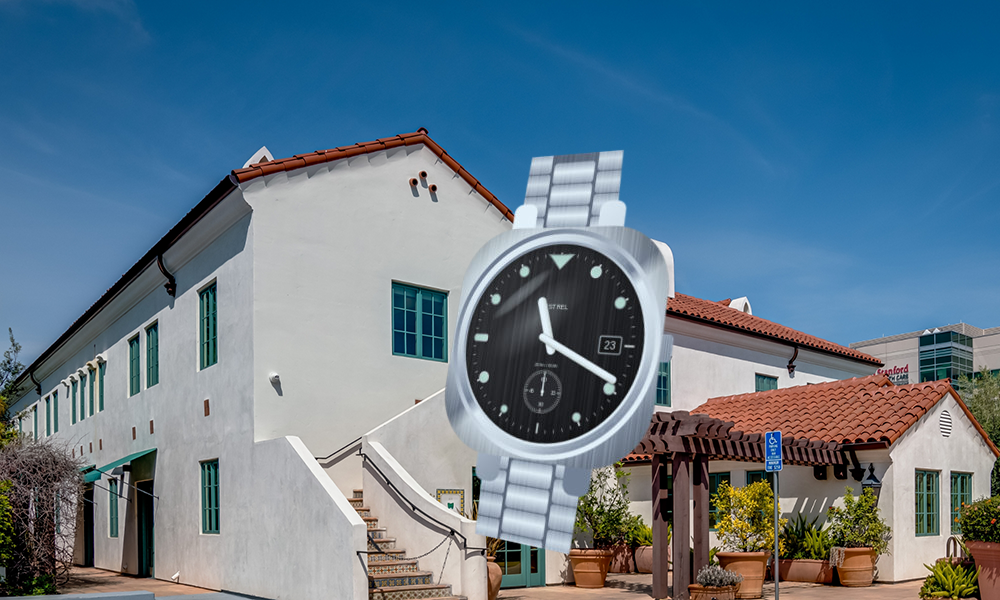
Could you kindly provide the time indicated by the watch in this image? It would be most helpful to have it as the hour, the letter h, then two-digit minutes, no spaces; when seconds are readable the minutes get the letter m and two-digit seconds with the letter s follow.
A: 11h19
